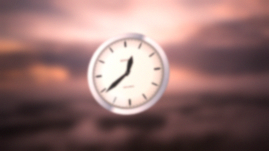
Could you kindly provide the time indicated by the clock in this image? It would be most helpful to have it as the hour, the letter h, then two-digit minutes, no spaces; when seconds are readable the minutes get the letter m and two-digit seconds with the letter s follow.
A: 12h39
